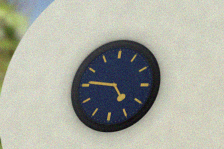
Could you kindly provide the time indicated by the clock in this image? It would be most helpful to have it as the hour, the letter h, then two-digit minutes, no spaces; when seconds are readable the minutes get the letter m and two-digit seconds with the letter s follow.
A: 4h46
